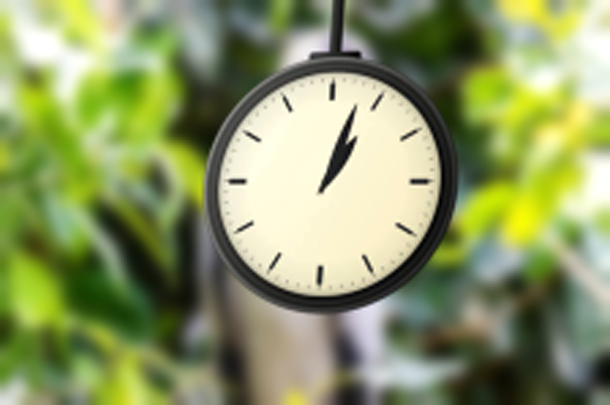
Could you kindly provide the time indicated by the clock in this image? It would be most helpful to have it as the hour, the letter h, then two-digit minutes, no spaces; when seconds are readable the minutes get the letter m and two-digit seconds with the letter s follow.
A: 1h03
